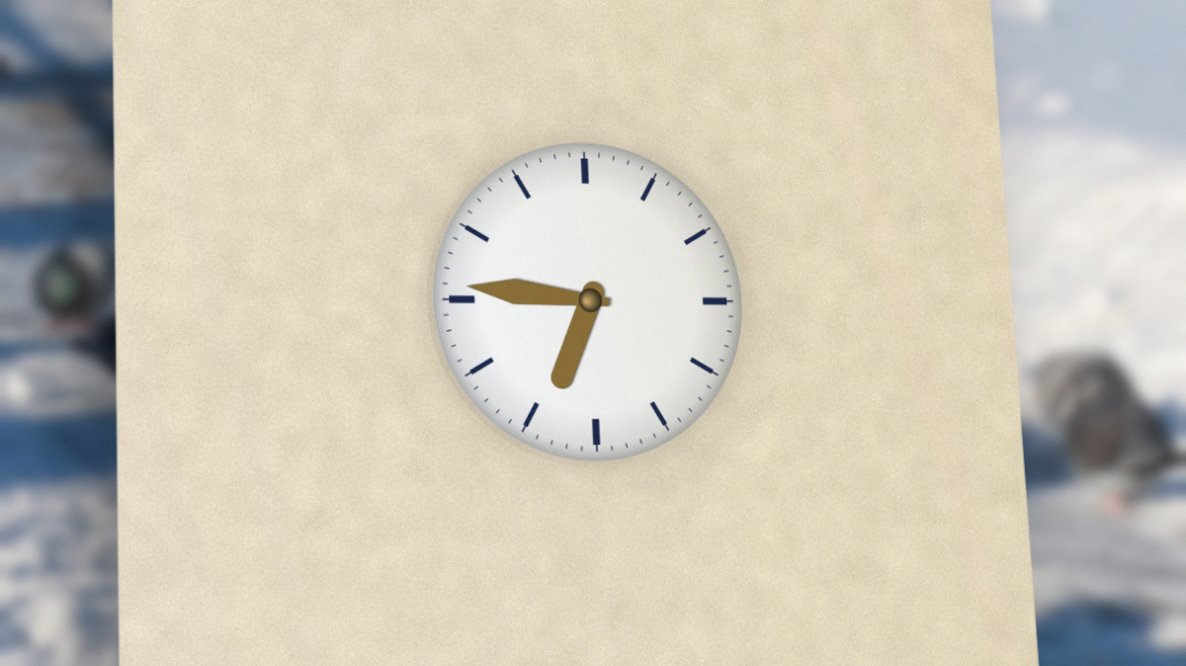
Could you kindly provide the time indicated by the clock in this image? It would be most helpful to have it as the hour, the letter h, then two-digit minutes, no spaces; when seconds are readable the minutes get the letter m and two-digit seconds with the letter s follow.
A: 6h46
